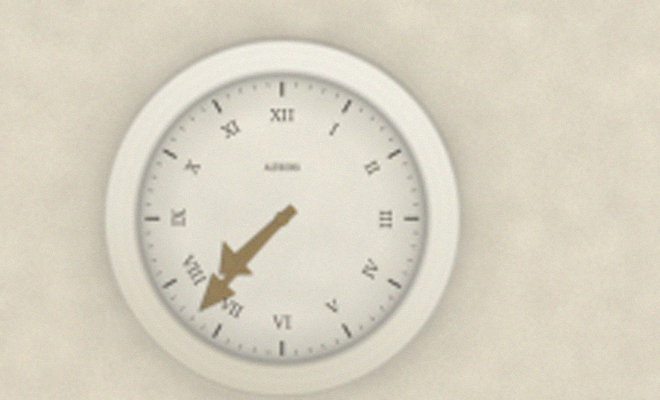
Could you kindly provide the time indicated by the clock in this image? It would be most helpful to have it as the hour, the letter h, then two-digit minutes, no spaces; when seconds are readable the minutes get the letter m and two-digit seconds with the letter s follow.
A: 7h37
